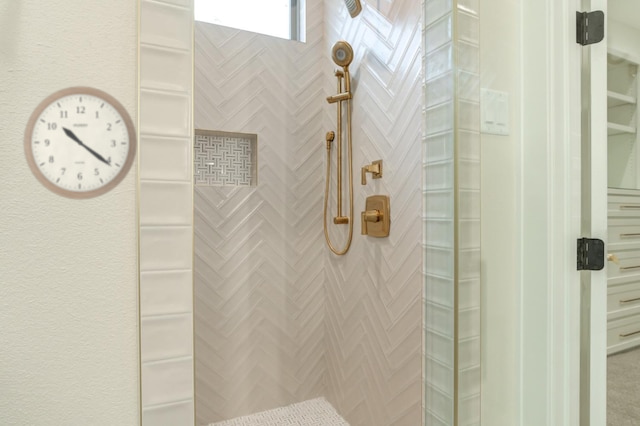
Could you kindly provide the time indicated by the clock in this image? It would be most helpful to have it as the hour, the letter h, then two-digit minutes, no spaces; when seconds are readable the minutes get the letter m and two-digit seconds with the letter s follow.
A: 10h21
